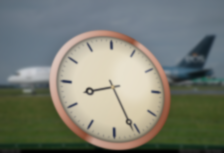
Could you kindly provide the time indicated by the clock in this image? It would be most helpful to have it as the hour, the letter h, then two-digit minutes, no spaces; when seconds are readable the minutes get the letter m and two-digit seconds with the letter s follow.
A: 8h26
